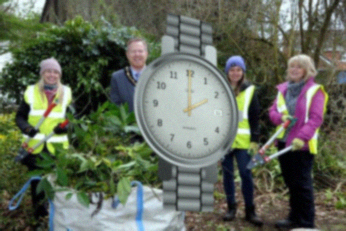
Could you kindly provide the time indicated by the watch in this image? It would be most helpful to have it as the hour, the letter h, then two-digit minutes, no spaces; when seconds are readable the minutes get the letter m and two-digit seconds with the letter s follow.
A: 2h00
